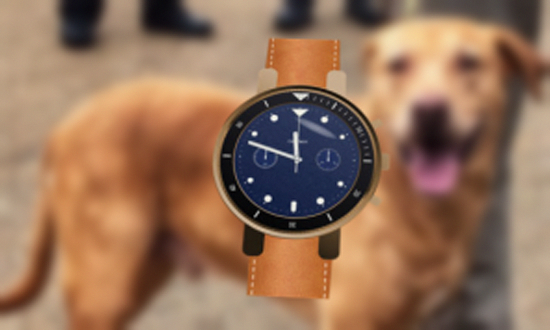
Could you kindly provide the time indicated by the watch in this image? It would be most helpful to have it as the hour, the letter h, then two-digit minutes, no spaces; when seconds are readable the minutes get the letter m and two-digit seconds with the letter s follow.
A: 11h48
